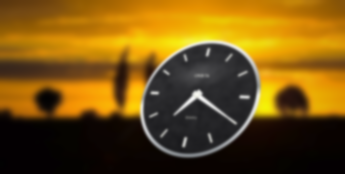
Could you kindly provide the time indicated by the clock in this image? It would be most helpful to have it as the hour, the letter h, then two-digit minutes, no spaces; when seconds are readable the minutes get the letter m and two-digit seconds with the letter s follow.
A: 7h20
